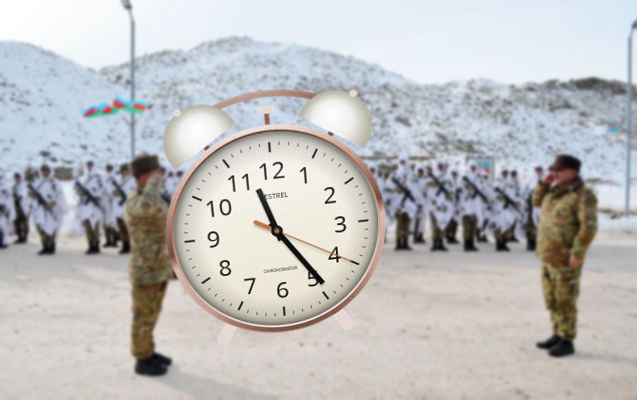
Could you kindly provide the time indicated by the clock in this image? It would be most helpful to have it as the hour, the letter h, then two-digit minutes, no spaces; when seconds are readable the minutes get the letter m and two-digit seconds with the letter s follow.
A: 11h24m20s
